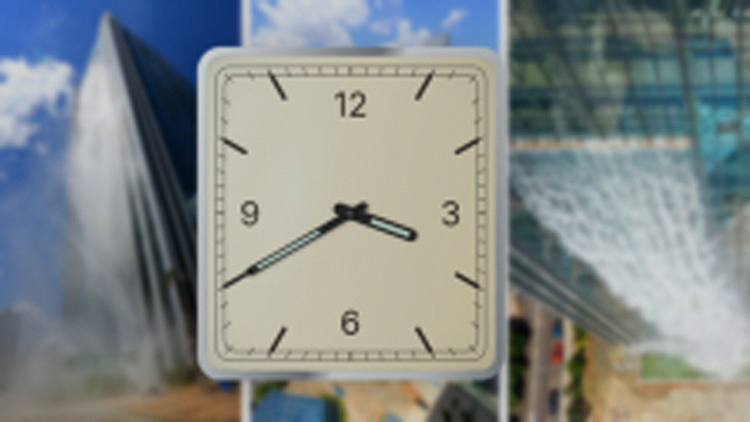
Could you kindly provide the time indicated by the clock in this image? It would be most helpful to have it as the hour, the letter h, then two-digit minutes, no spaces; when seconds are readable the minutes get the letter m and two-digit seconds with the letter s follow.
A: 3h40
